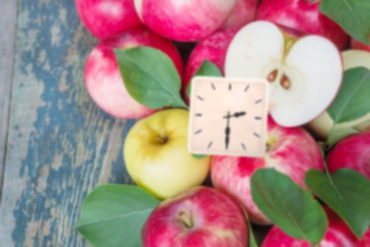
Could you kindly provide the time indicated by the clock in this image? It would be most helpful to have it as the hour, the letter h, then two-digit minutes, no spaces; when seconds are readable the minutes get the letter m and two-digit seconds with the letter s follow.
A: 2h30
